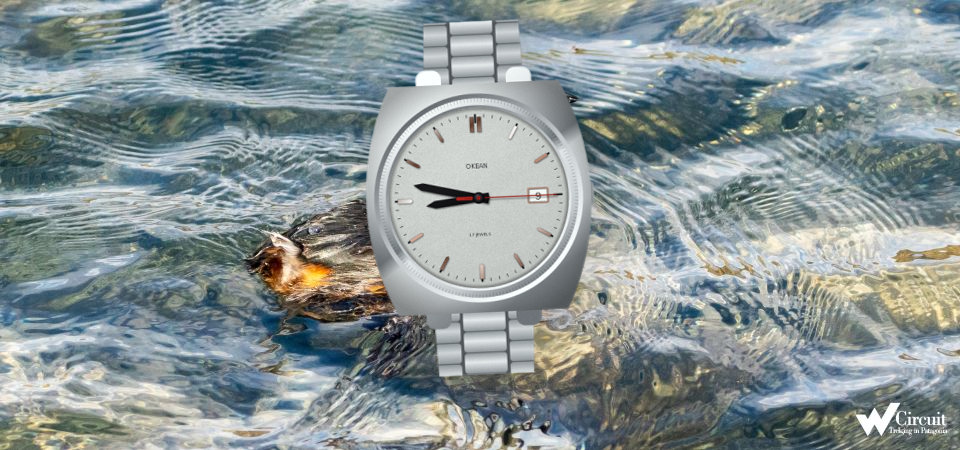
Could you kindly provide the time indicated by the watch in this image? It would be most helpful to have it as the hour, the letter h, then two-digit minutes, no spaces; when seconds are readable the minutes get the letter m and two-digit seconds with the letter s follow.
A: 8h47m15s
